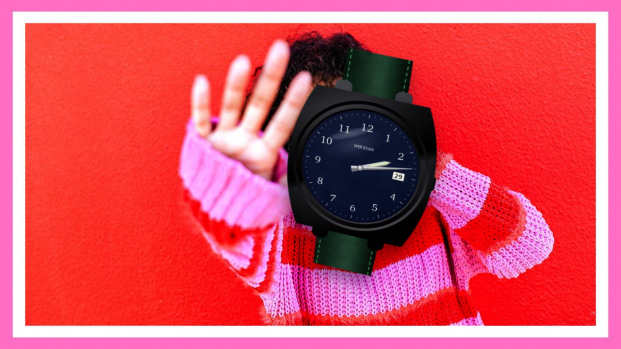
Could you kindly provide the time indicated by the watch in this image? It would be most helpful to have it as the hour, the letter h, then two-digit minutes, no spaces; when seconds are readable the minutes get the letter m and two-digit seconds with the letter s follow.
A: 2h13
